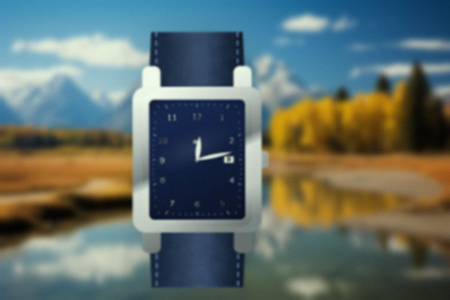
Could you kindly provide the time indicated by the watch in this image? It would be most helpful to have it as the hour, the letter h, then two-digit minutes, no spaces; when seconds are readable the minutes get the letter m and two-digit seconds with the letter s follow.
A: 12h13
